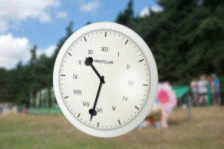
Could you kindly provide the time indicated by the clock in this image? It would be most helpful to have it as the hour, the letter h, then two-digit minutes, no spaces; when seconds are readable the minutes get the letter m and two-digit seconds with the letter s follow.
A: 10h32
